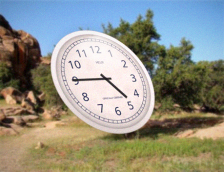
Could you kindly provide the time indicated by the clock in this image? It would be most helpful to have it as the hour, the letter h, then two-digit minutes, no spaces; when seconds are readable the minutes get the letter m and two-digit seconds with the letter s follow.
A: 4h45
